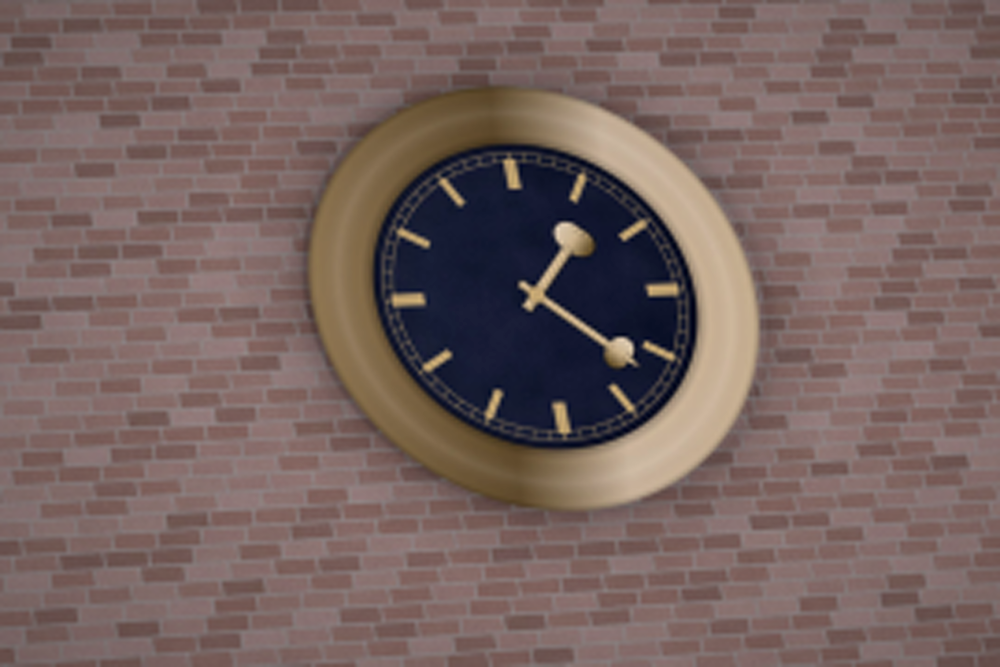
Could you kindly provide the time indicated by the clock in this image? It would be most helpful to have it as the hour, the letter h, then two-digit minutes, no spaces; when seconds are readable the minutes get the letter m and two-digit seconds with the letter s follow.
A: 1h22
